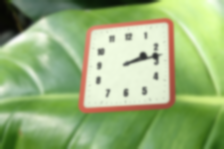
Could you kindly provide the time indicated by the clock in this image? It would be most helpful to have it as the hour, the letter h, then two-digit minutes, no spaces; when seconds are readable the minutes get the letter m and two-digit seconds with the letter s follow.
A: 2h13
